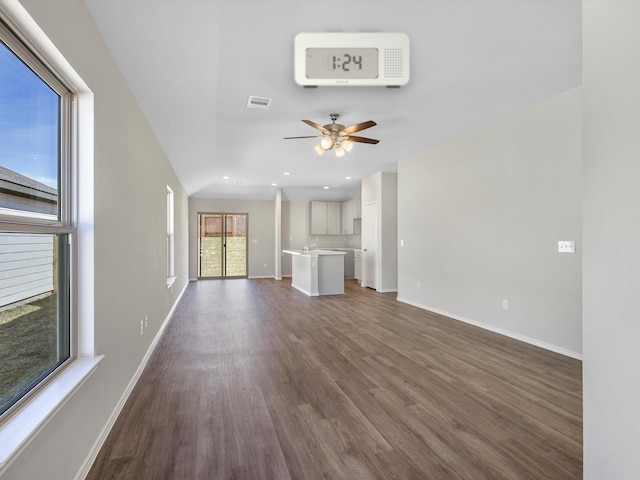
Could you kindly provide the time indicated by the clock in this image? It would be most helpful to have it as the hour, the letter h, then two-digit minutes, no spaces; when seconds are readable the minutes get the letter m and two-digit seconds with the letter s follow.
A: 1h24
